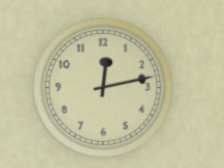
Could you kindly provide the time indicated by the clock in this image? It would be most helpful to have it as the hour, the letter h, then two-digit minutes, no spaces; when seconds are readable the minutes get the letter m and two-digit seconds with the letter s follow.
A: 12h13
